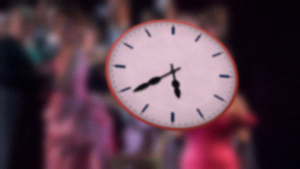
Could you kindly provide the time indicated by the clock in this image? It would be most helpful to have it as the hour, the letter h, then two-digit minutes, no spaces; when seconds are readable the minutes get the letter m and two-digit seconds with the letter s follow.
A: 5h39
